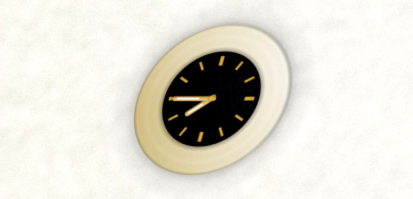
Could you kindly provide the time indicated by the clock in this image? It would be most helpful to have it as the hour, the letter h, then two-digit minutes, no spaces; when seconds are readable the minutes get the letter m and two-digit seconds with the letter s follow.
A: 7h45
